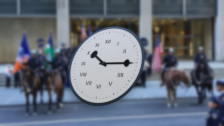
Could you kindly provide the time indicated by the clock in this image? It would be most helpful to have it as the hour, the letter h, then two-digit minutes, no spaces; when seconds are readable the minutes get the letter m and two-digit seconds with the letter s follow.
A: 10h15
